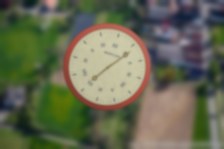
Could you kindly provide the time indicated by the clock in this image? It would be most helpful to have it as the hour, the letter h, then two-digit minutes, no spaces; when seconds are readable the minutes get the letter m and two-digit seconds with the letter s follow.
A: 7h06
